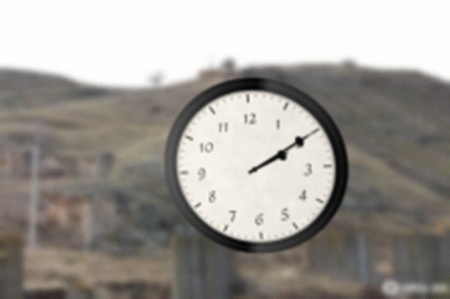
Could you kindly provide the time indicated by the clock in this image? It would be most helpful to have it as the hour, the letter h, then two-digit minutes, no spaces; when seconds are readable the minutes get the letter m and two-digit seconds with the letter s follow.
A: 2h10
